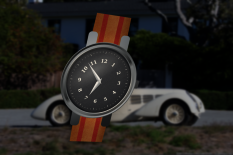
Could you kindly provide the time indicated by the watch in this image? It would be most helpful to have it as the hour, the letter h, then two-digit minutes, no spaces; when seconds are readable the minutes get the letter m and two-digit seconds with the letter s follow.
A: 6h53
